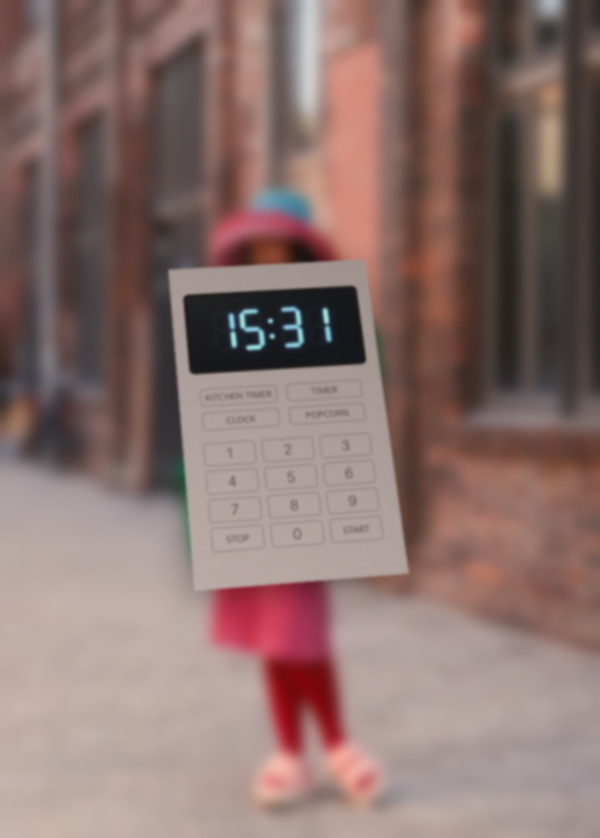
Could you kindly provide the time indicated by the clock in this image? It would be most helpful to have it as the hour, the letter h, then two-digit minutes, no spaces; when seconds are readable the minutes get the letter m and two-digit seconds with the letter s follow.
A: 15h31
